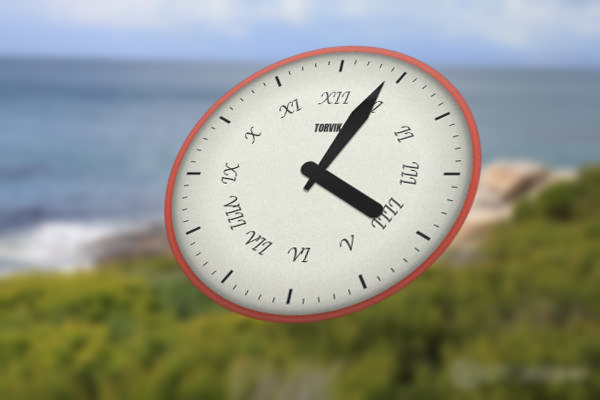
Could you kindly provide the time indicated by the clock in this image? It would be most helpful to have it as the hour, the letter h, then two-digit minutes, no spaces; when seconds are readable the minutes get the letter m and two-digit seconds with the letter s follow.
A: 4h04
